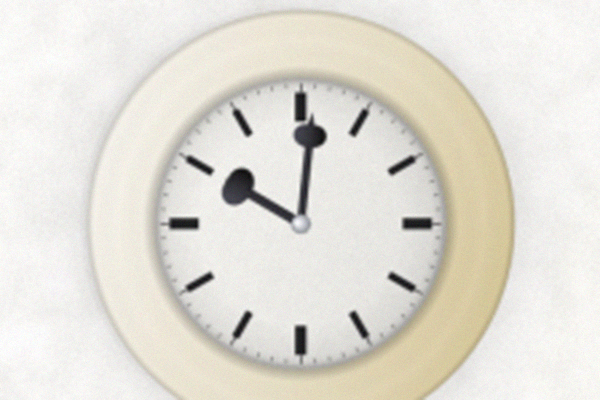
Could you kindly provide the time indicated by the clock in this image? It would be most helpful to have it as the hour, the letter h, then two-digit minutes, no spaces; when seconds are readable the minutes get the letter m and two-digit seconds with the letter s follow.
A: 10h01
